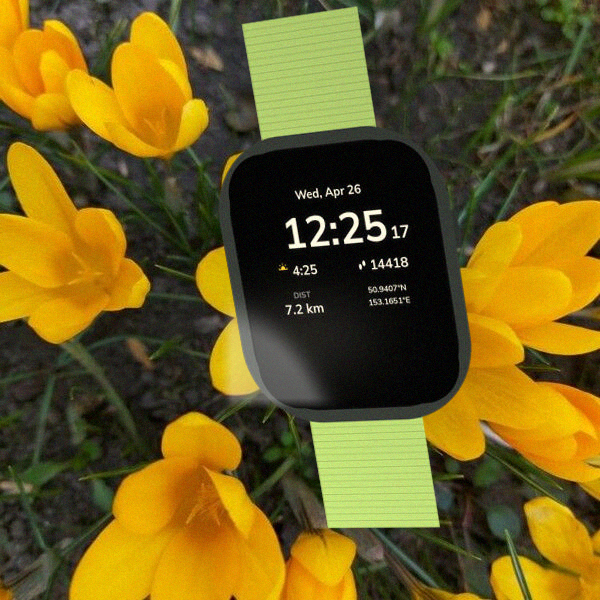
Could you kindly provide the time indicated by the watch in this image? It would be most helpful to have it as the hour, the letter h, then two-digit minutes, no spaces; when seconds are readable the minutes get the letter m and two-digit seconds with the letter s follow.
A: 12h25m17s
